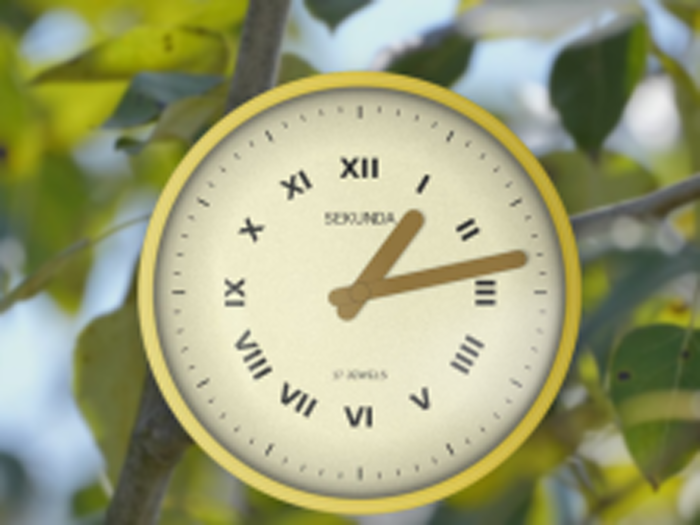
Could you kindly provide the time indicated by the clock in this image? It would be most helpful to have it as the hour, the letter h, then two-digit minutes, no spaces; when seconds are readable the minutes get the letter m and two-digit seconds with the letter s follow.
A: 1h13
